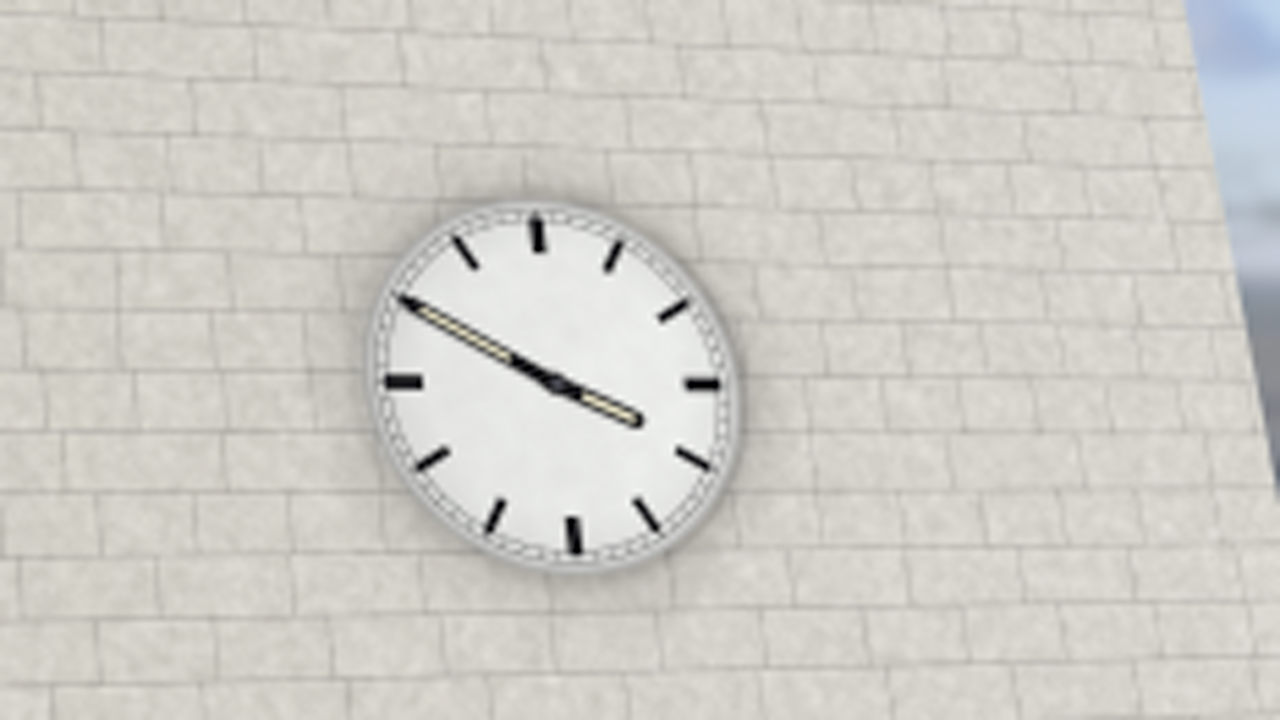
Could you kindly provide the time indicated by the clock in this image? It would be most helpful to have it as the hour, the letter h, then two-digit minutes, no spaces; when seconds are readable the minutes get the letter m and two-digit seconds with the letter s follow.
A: 3h50
